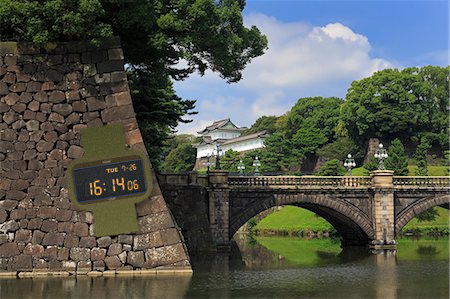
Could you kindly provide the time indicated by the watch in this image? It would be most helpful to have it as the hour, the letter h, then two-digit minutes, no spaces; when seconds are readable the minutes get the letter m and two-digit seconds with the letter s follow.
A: 16h14m06s
